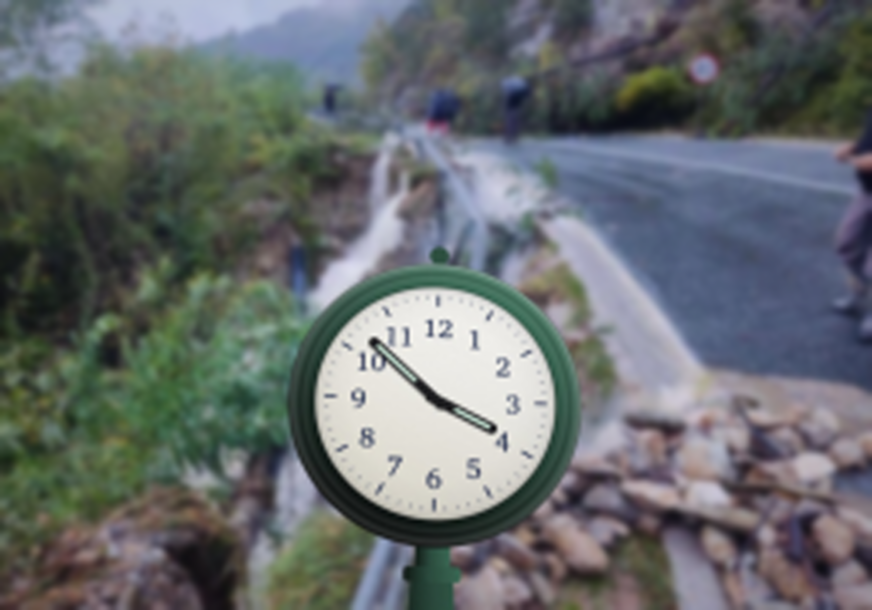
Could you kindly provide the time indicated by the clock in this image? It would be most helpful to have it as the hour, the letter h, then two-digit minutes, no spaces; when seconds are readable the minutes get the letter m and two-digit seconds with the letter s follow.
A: 3h52
